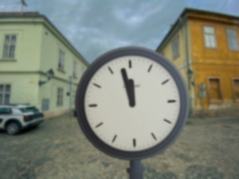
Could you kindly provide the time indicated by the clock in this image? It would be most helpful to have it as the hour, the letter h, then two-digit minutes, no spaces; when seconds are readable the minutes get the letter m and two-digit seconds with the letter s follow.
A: 11h58
